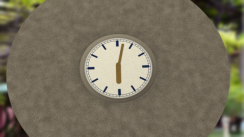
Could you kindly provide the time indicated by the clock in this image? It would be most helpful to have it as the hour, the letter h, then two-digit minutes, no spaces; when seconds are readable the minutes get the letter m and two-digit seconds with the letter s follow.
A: 6h02
